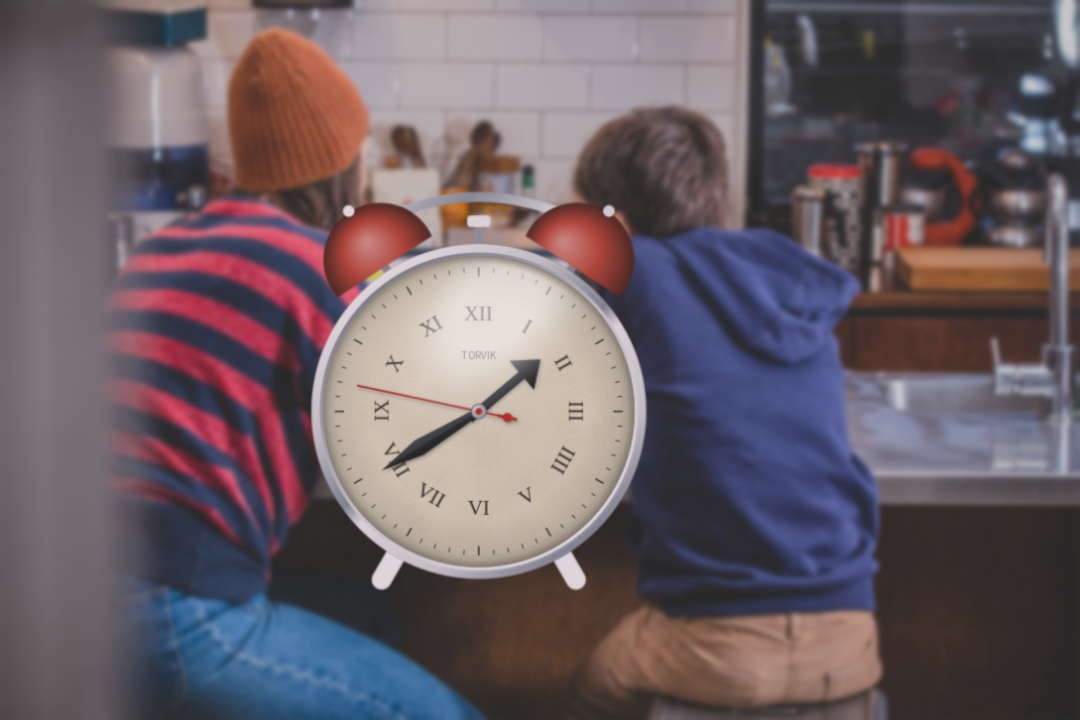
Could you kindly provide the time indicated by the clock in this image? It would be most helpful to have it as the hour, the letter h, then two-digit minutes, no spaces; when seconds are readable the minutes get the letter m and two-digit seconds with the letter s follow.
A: 1h39m47s
